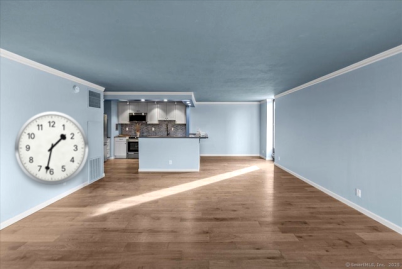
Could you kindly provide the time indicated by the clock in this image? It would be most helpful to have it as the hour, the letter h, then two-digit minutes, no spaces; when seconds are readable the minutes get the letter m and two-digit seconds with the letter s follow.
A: 1h32
